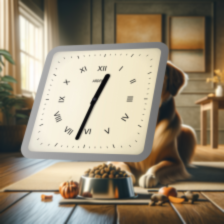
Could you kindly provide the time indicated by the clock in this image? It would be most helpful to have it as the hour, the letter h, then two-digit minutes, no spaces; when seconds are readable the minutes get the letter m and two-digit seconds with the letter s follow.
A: 12h32
